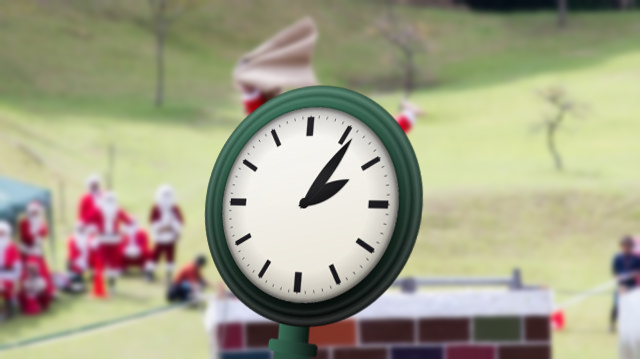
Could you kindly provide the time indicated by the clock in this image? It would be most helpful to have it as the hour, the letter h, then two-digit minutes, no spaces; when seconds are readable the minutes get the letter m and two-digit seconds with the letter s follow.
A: 2h06
